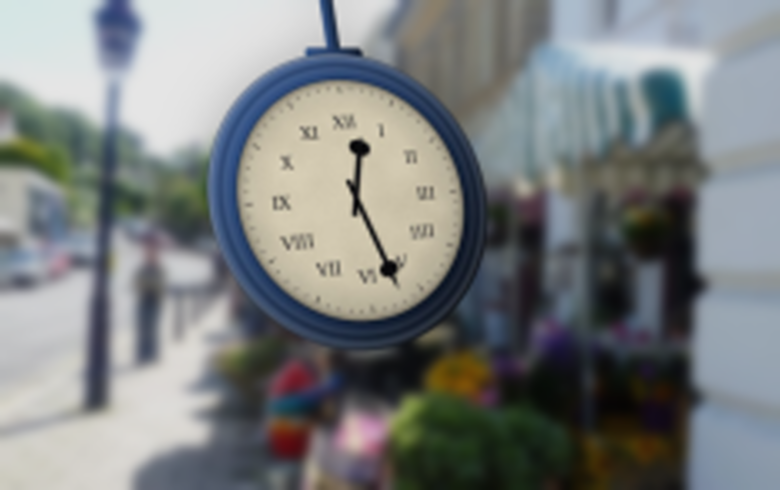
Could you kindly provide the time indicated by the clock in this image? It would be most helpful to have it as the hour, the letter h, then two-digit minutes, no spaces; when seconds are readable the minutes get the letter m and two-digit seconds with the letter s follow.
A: 12h27
